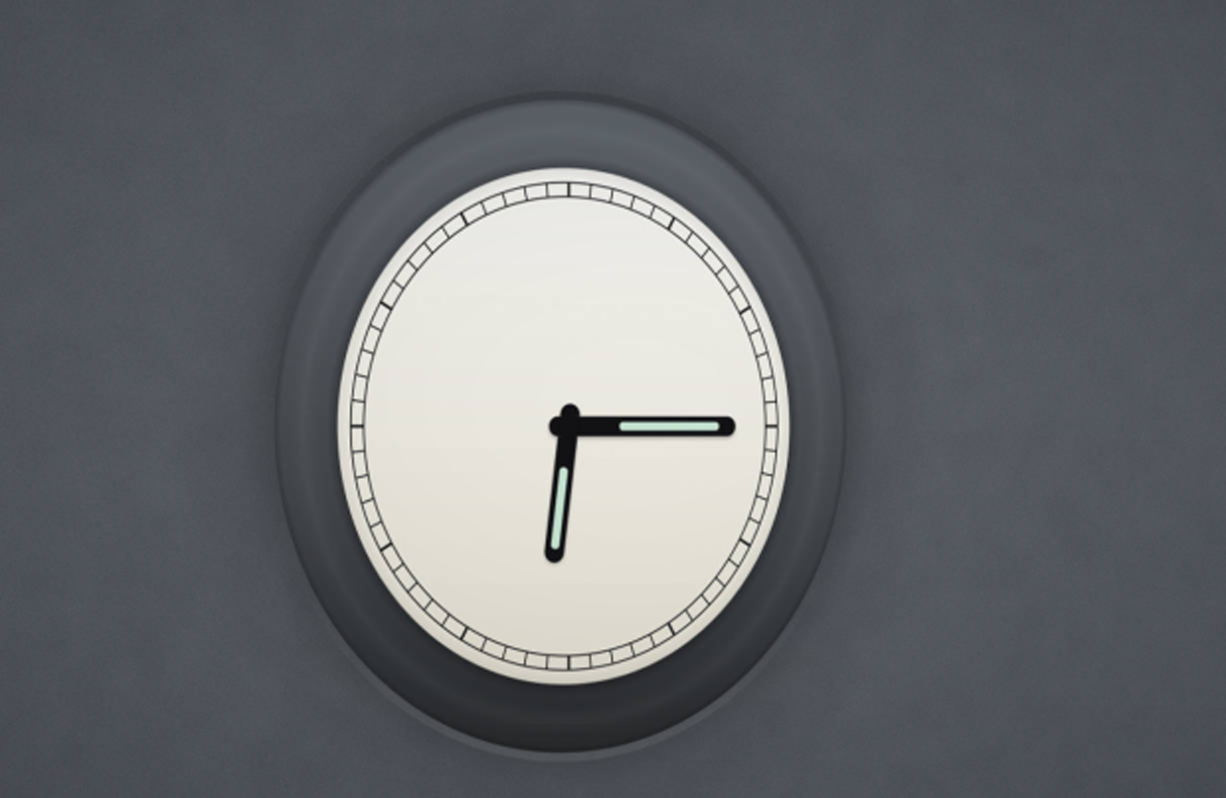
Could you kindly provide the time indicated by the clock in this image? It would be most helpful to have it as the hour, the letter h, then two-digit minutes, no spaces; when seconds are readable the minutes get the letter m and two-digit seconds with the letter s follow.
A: 6h15
